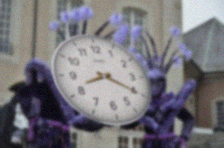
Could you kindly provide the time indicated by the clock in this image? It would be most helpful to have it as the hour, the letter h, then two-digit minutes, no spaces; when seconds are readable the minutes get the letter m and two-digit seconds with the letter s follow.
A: 8h20
